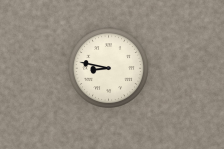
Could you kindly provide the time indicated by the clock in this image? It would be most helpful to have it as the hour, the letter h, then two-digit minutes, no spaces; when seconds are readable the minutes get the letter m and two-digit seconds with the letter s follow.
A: 8h47
